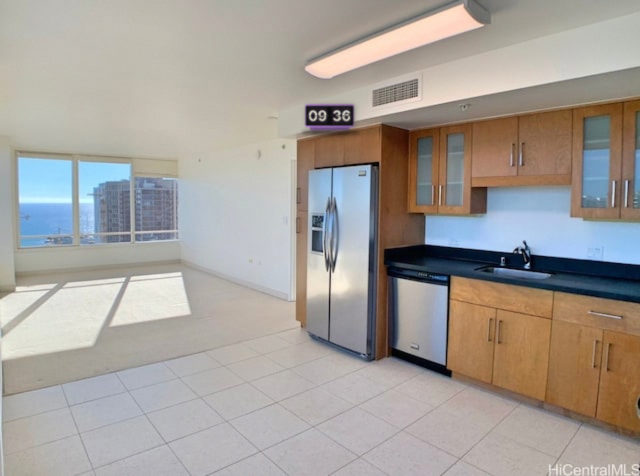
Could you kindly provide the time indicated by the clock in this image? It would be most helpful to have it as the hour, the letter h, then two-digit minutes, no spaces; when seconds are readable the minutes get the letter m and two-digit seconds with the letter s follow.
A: 9h36
